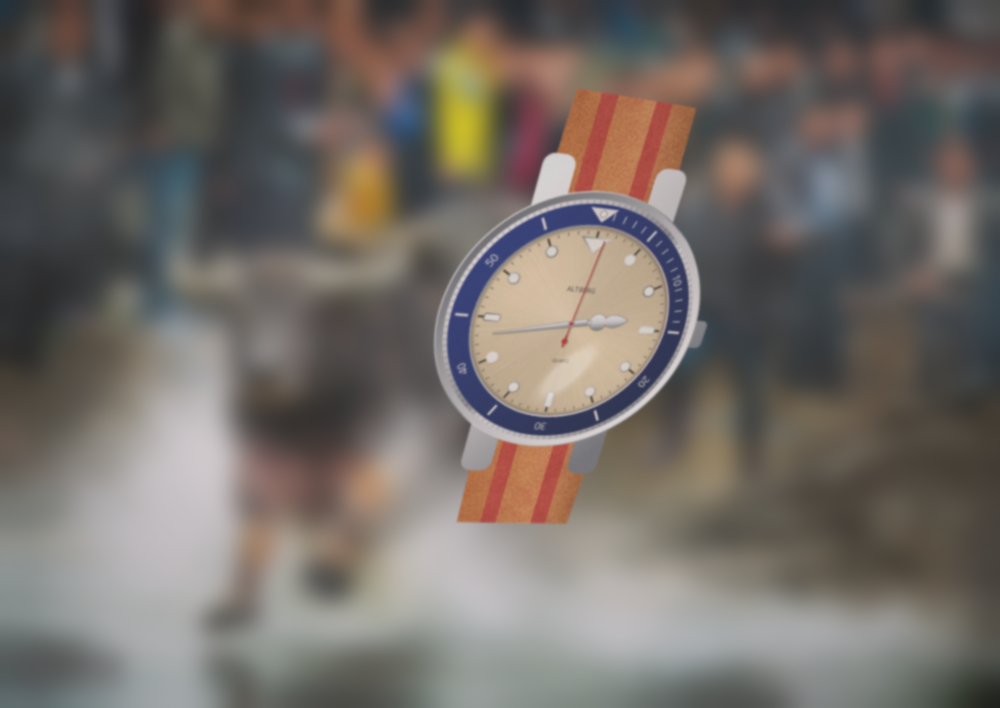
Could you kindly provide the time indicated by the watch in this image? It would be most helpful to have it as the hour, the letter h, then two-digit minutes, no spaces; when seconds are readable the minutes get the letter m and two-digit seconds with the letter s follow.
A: 2h43m01s
